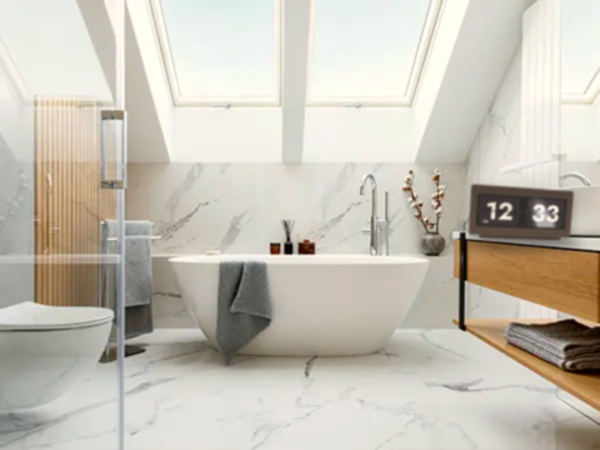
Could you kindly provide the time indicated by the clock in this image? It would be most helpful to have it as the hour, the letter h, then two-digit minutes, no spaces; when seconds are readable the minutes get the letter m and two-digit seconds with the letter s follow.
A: 12h33
